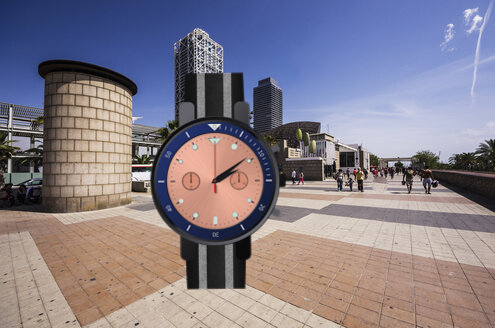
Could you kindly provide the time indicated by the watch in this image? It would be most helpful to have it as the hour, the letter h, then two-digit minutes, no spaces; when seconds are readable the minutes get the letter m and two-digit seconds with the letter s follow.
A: 2h09
